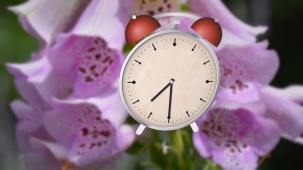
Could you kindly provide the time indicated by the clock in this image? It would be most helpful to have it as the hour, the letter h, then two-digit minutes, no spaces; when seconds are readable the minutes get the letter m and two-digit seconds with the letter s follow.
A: 7h30
